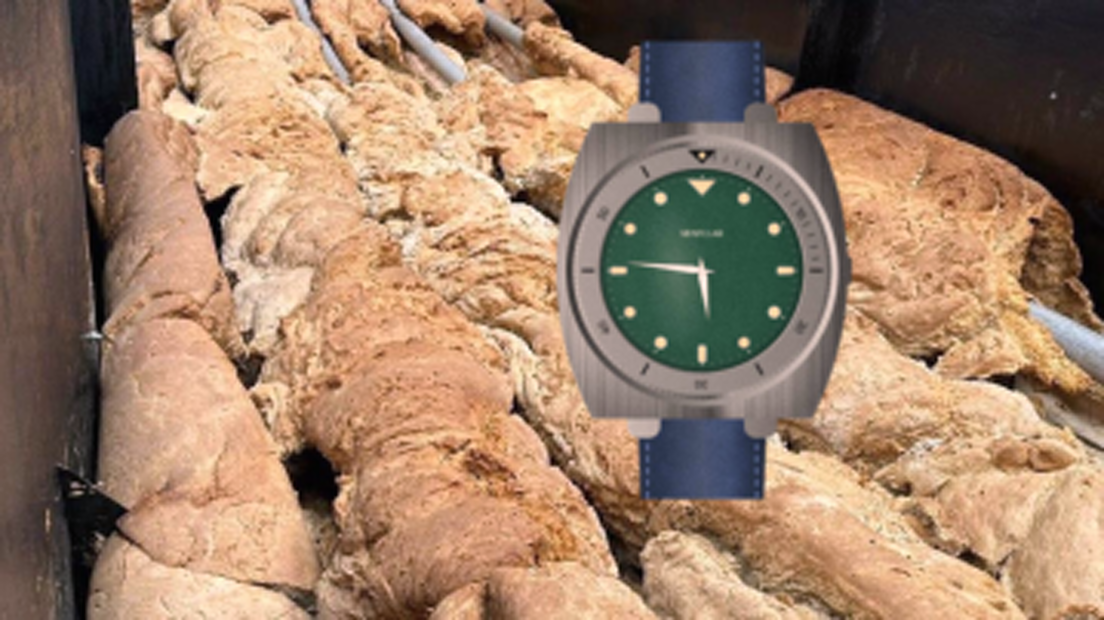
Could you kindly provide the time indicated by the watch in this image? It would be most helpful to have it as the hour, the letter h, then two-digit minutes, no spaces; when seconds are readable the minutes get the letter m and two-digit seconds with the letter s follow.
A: 5h46
